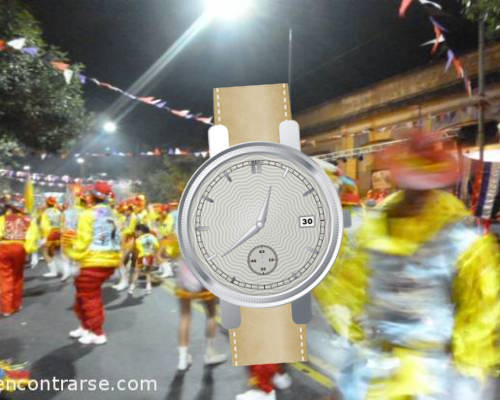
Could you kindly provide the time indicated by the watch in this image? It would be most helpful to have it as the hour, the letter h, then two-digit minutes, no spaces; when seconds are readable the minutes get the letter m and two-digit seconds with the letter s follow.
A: 12h39
